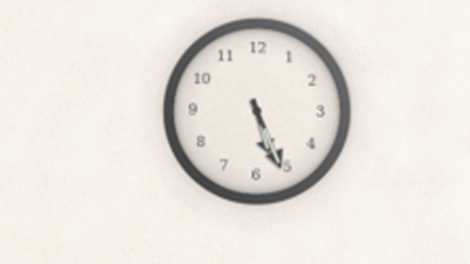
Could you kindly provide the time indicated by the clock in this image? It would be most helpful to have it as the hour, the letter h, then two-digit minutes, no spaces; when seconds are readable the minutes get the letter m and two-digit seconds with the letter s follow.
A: 5h26
